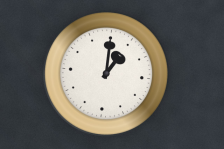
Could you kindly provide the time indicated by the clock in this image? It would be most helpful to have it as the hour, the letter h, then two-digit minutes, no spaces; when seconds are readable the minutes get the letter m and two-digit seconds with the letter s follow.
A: 1h00
